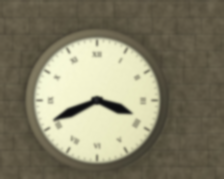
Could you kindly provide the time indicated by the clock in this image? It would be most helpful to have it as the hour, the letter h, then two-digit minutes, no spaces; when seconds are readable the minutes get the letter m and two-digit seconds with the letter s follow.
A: 3h41
